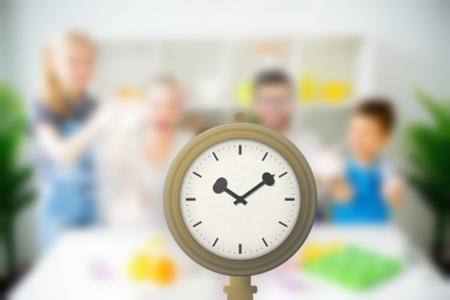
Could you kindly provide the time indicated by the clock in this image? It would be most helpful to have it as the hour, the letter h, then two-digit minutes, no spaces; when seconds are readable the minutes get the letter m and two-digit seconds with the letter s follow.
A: 10h09
